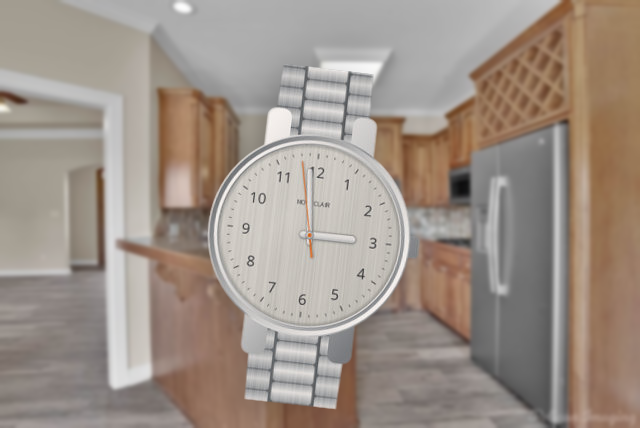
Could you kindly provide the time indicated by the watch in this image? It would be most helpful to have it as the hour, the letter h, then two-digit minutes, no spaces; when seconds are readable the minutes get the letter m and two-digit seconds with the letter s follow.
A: 2h58m58s
